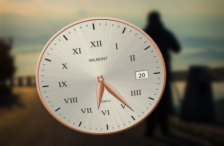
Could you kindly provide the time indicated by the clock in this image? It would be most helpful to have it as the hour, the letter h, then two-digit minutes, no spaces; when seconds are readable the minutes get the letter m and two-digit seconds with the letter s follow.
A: 6h24
